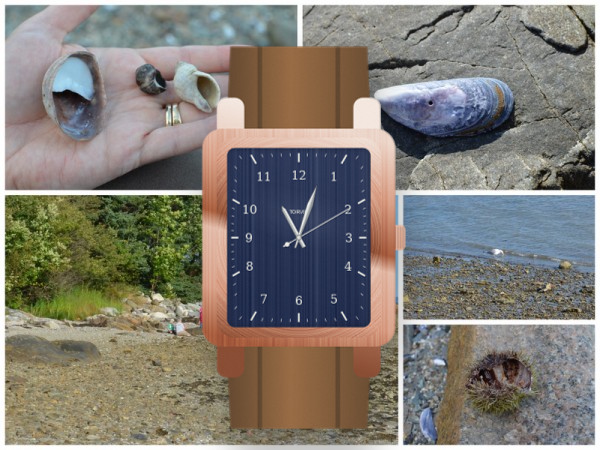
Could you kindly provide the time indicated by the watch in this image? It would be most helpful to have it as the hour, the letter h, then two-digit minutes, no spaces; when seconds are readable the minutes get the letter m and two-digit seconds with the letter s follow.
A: 11h03m10s
